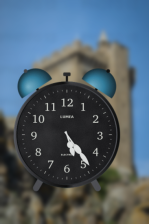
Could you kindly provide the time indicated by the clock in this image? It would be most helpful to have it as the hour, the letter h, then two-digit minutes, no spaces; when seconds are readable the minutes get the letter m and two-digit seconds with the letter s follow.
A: 5h24
